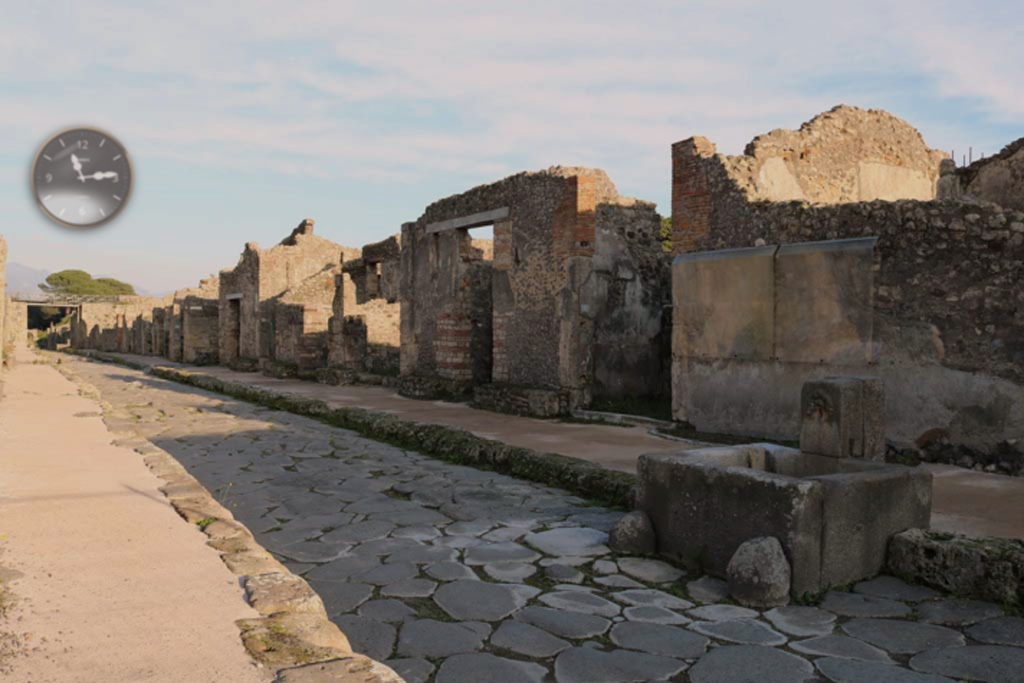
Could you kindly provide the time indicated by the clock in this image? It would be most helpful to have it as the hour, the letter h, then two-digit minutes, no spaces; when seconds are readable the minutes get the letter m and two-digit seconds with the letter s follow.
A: 11h14
